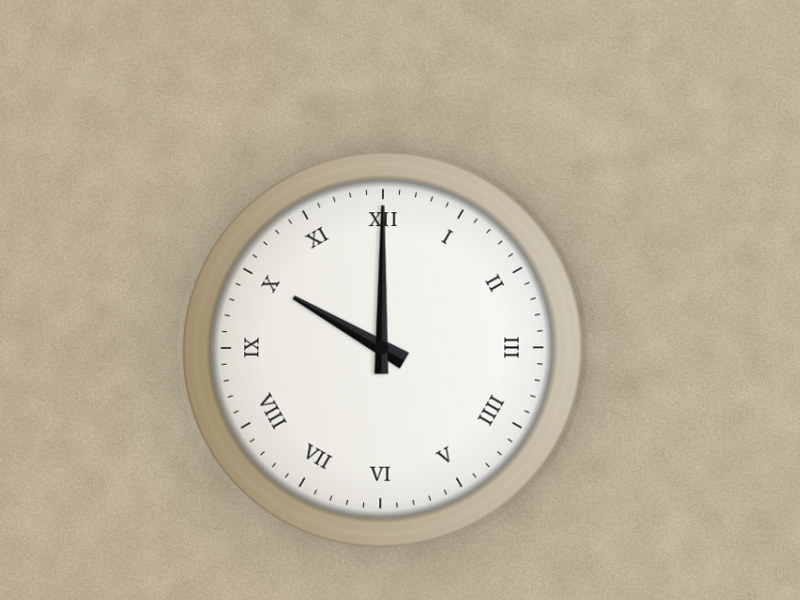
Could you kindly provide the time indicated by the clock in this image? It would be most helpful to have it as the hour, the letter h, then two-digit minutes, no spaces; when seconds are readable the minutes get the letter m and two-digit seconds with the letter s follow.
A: 10h00
